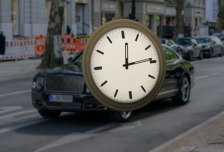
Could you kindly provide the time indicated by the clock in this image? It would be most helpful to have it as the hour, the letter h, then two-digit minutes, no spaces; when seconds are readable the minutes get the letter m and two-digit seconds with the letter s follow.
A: 12h14
